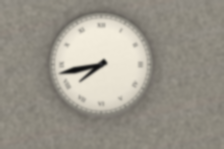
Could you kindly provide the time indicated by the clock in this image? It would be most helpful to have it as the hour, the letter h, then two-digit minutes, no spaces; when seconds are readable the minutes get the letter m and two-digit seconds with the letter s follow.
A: 7h43
